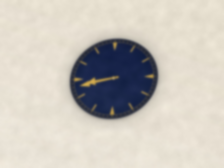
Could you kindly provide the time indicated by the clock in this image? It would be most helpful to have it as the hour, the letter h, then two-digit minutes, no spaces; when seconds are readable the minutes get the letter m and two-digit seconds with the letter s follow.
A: 8h43
